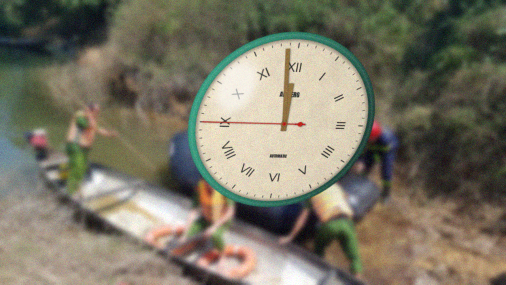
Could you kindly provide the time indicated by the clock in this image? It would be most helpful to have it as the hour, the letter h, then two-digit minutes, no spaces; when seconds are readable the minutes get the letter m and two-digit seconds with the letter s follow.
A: 11h58m45s
